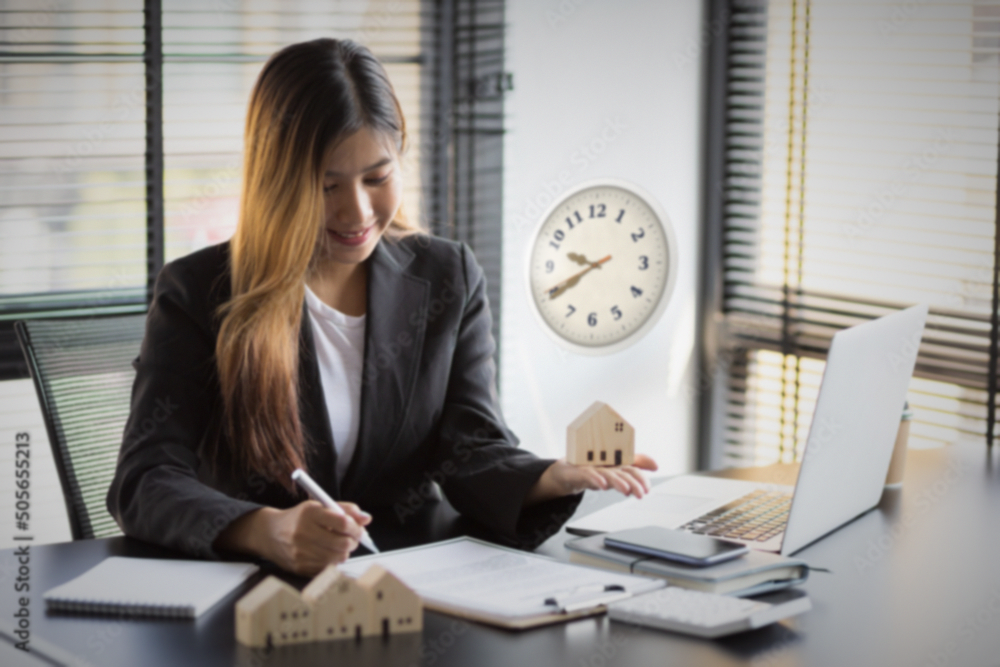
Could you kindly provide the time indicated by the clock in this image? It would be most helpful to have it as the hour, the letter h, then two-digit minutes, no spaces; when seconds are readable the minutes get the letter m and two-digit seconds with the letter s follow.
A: 9h39m41s
